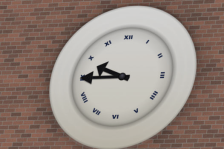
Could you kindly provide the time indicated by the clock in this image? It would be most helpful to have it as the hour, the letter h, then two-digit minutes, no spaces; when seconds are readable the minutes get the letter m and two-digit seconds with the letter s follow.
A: 9h45
